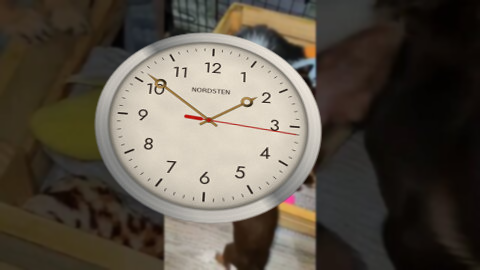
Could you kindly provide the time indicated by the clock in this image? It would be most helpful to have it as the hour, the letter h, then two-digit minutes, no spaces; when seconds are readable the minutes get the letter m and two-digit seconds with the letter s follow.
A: 1h51m16s
